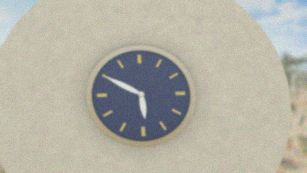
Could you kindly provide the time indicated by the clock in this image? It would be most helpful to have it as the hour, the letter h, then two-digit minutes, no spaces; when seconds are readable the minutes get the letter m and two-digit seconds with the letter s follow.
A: 5h50
